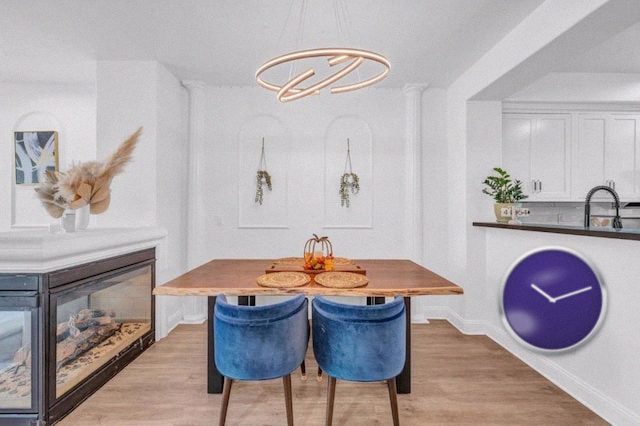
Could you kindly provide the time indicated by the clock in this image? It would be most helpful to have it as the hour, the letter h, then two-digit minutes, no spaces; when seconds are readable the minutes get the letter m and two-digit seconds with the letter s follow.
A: 10h12
